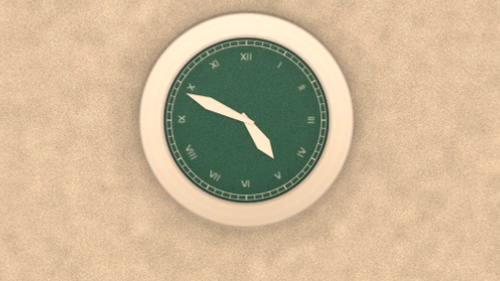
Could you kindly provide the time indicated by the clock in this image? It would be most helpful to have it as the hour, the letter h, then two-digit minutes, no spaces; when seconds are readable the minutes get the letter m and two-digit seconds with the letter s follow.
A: 4h49
